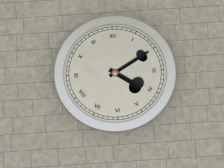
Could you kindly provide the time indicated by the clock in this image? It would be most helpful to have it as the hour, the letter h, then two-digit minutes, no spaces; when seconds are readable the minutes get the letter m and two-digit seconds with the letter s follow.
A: 4h10
